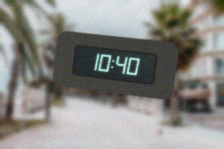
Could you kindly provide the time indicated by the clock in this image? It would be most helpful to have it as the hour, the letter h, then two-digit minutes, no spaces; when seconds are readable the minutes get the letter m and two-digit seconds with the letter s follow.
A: 10h40
